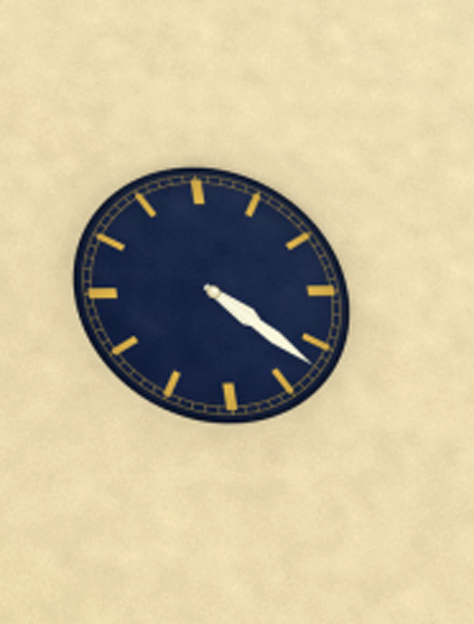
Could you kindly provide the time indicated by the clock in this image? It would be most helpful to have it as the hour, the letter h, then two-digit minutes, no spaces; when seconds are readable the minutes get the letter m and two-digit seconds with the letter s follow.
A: 4h22
